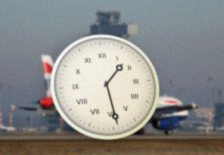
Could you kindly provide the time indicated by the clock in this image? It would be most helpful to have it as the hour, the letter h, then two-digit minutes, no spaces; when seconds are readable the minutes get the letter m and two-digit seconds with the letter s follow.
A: 1h29
